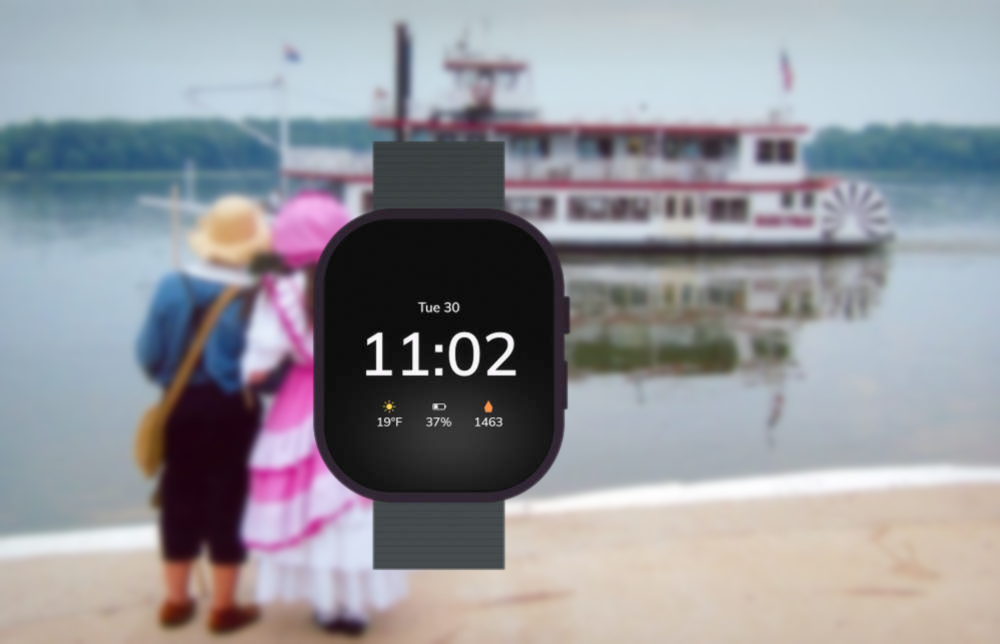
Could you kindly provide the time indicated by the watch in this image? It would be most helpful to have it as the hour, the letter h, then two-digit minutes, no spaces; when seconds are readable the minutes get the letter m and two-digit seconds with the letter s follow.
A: 11h02
